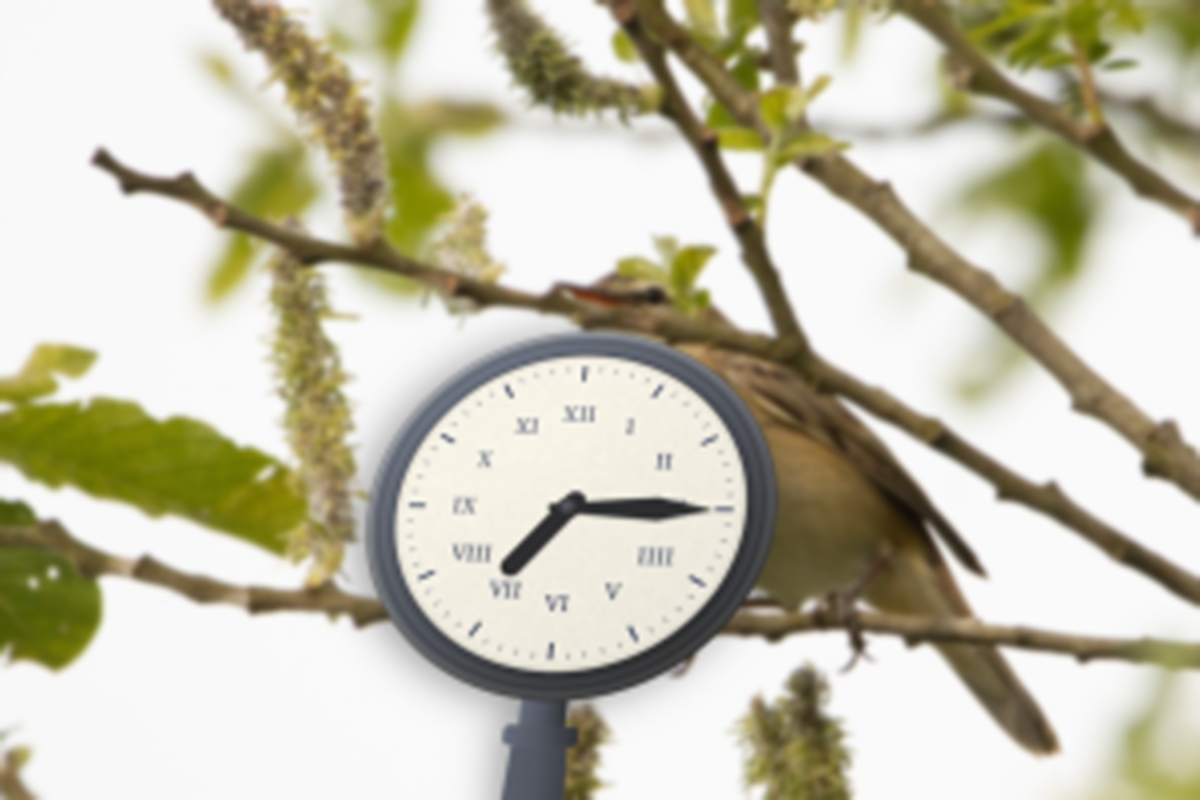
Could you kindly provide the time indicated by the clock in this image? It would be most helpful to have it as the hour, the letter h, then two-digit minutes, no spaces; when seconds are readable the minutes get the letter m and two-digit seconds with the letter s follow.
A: 7h15
